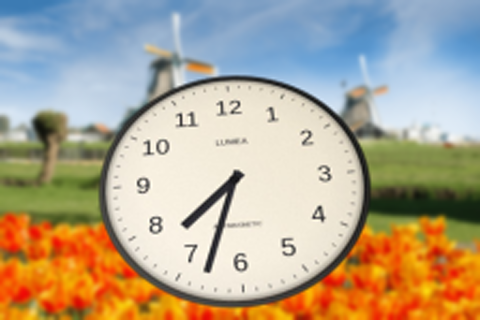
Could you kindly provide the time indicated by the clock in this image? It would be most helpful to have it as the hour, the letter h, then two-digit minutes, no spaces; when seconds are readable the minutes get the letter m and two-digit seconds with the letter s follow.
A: 7h33
